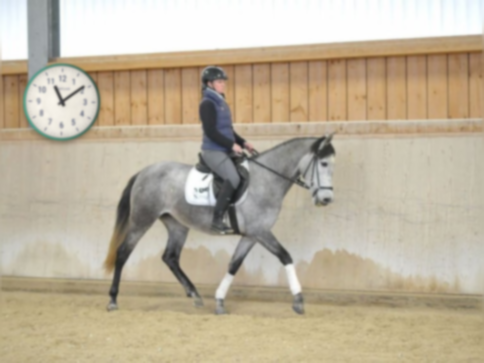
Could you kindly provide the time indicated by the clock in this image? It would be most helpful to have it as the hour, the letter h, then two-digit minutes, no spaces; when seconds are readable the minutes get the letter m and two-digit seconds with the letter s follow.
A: 11h09
